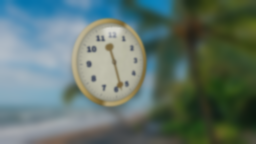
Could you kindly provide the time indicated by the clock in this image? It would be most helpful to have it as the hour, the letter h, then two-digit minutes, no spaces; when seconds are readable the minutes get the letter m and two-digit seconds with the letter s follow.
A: 11h28
